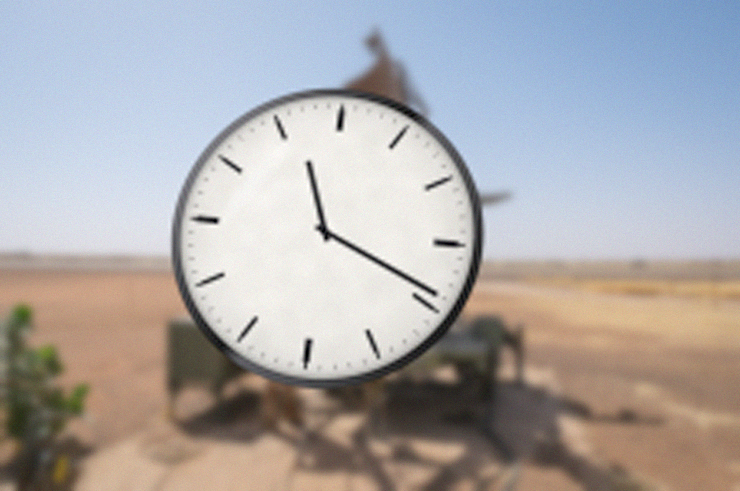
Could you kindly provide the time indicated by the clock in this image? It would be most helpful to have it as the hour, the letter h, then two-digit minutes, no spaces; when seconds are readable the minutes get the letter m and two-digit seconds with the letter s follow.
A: 11h19
